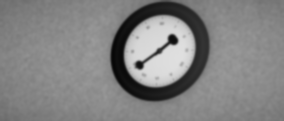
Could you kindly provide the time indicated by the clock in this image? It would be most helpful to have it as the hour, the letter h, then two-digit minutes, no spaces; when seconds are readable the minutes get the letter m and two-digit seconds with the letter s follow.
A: 1h39
